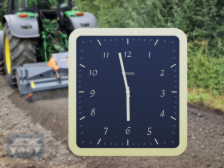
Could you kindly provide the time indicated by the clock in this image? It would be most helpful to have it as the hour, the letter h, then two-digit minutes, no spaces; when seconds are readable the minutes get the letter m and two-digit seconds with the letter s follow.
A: 5h58
